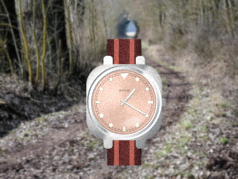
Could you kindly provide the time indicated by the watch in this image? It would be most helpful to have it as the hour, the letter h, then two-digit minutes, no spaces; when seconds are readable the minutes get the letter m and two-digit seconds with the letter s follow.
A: 1h20
